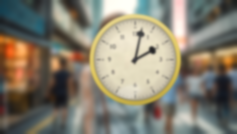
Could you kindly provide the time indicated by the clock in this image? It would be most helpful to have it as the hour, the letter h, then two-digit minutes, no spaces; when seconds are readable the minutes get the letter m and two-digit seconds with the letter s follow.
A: 2h02
